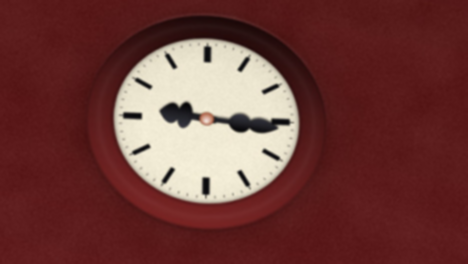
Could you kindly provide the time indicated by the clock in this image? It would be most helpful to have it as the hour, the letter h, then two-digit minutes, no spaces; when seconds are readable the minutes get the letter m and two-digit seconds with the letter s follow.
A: 9h16
